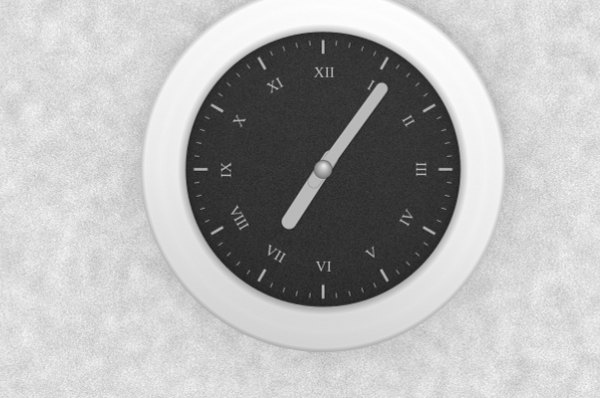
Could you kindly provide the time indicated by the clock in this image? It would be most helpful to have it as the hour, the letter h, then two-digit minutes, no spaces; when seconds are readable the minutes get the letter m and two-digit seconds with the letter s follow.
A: 7h06
